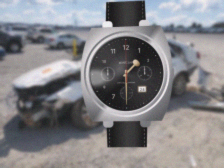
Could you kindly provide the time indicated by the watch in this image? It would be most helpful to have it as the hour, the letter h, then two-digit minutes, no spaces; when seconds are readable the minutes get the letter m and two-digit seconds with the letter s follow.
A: 1h30
